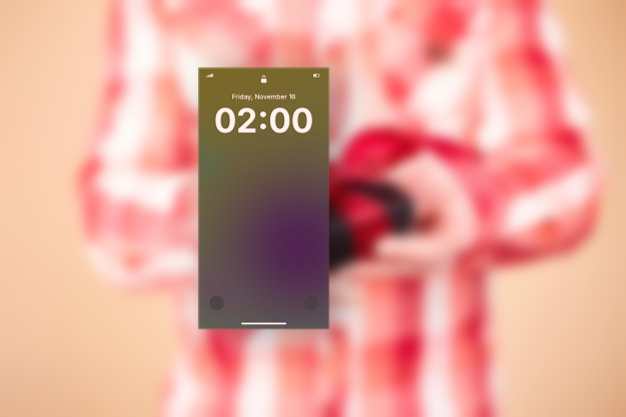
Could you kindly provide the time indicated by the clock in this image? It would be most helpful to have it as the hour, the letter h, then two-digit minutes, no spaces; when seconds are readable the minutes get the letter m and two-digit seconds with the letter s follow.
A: 2h00
